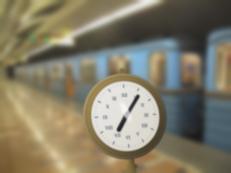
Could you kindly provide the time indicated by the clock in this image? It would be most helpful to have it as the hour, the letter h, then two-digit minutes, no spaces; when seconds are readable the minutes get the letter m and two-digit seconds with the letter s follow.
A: 7h06
